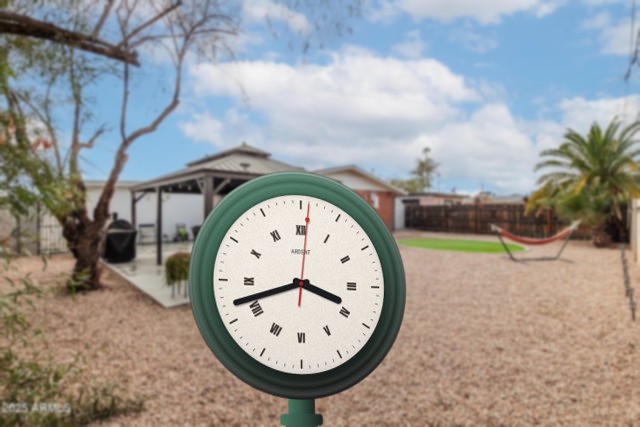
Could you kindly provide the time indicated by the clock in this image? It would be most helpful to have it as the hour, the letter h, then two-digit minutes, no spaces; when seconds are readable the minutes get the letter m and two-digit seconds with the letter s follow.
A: 3h42m01s
